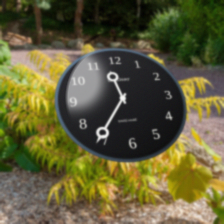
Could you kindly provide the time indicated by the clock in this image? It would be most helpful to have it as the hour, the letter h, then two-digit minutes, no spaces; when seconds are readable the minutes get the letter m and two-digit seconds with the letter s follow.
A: 11h36
